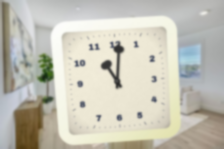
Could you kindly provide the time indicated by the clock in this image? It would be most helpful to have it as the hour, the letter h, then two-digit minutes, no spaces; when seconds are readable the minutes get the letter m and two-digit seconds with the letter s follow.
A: 11h01
